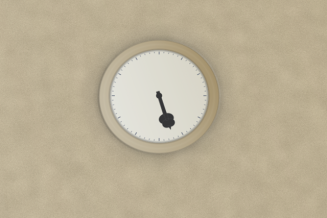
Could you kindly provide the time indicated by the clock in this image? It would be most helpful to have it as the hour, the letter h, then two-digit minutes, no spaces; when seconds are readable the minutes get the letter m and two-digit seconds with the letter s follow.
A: 5h27
